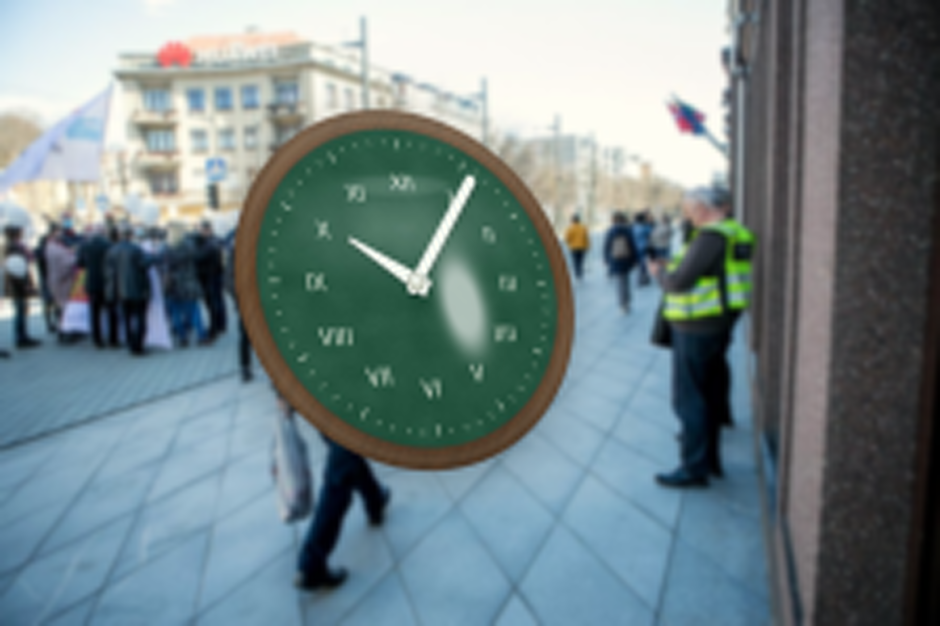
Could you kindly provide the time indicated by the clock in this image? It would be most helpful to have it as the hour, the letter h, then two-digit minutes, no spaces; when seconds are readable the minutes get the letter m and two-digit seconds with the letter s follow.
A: 10h06
